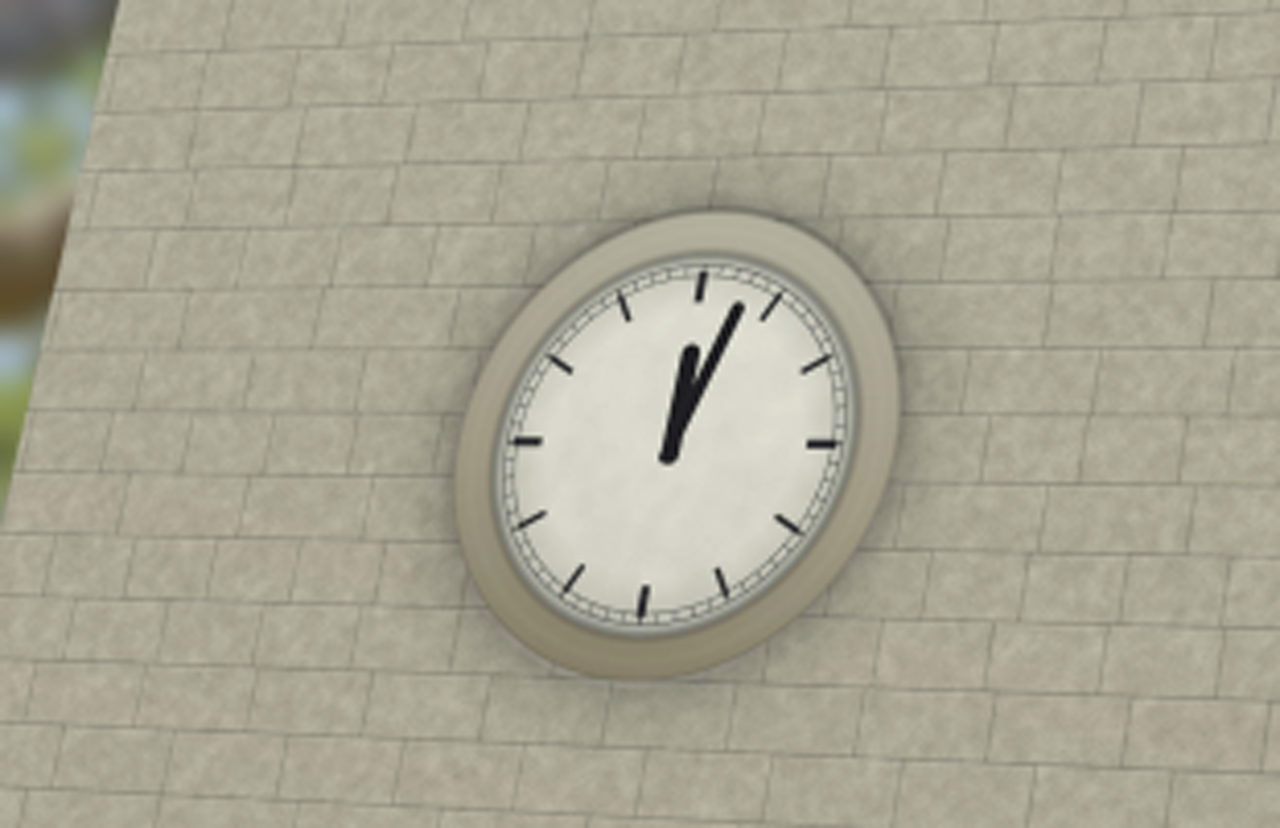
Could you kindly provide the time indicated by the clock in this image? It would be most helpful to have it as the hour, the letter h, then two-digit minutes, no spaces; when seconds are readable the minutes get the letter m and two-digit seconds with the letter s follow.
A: 12h03
